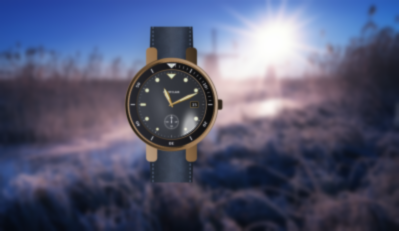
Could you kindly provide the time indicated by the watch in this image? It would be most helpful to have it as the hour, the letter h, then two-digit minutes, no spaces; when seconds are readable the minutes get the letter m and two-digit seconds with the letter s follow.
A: 11h11
